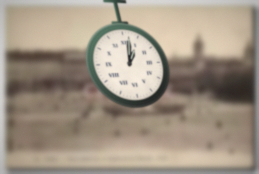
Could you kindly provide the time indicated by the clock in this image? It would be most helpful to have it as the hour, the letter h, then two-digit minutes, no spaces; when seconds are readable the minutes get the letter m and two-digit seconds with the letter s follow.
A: 1h02
